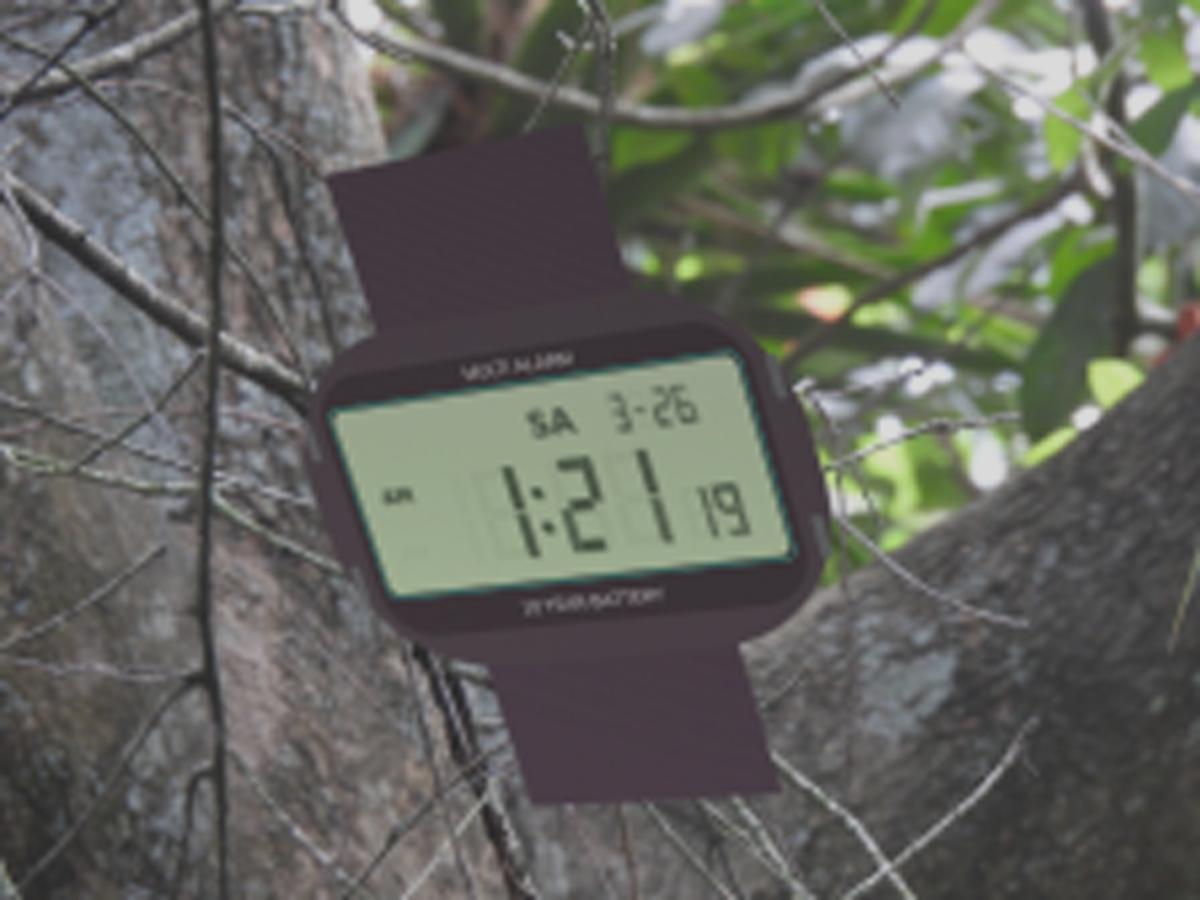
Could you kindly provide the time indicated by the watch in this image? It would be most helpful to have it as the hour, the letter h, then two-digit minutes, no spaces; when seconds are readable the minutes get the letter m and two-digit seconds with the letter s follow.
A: 1h21m19s
